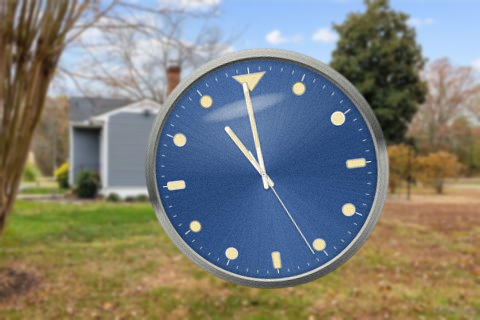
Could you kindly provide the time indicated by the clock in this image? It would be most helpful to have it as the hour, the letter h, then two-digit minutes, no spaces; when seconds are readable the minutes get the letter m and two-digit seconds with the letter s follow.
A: 10h59m26s
